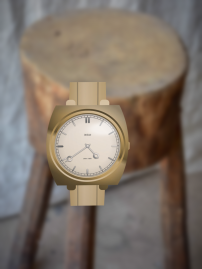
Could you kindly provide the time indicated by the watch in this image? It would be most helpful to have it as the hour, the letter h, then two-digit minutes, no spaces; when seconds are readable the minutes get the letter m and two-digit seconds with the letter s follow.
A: 4h39
